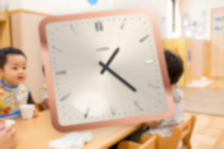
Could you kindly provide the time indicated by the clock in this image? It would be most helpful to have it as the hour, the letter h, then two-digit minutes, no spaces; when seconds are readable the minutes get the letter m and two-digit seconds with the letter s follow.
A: 1h23
